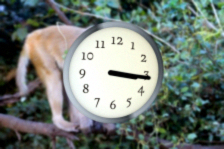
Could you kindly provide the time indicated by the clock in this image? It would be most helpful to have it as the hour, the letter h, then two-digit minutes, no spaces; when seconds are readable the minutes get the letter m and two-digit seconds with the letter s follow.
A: 3h16
